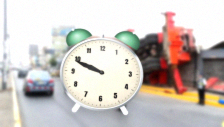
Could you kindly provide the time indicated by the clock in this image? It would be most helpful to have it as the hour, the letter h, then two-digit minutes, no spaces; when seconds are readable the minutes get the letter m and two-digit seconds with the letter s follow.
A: 9h49
